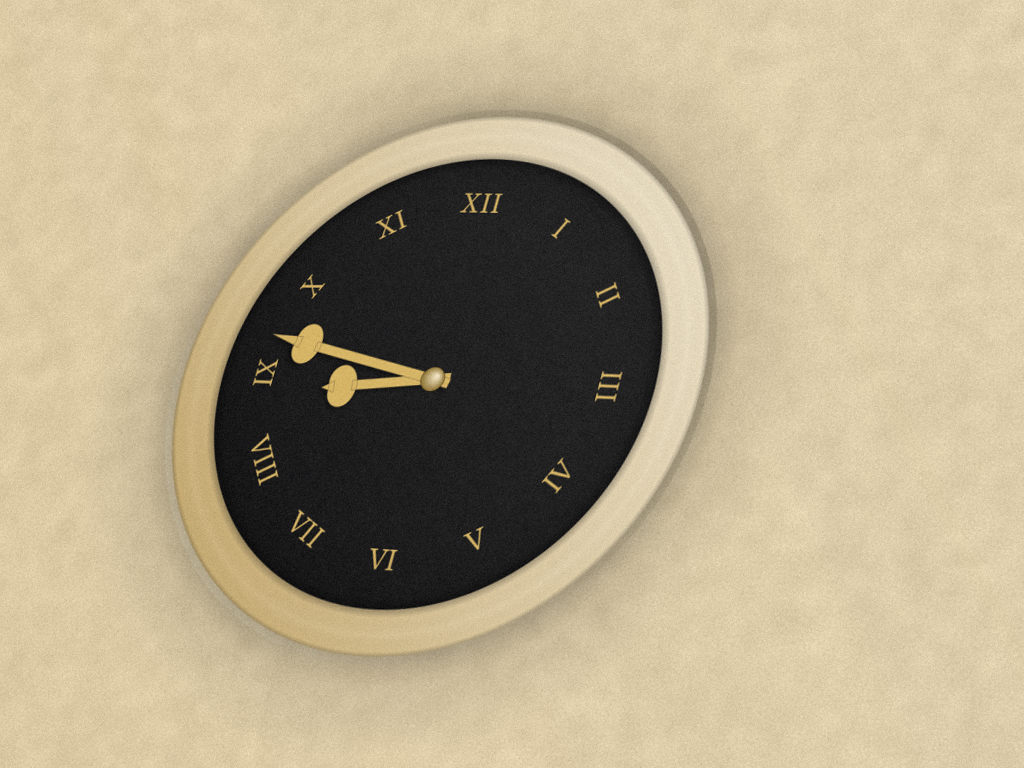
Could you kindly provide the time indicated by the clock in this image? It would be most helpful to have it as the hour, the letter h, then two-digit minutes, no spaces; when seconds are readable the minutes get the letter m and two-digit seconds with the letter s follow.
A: 8h47
